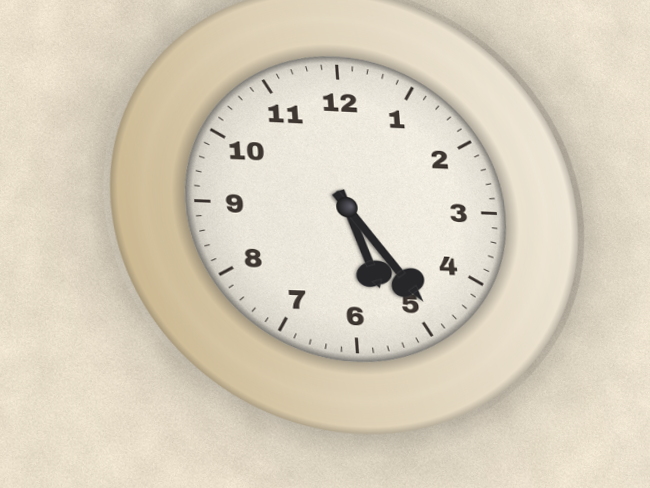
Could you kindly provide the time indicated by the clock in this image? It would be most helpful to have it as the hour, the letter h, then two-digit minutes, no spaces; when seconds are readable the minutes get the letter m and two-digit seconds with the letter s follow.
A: 5h24
